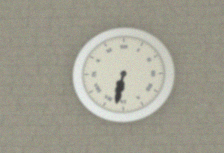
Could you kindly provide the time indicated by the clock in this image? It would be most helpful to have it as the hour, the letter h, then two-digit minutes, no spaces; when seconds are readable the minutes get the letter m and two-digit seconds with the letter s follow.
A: 6h32
